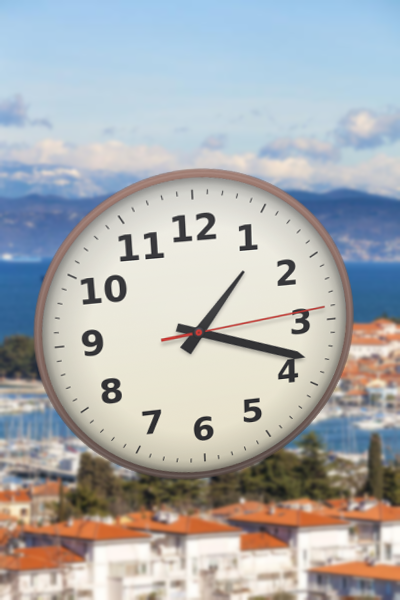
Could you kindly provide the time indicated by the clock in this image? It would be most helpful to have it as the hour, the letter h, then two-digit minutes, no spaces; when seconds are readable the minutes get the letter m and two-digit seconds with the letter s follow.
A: 1h18m14s
